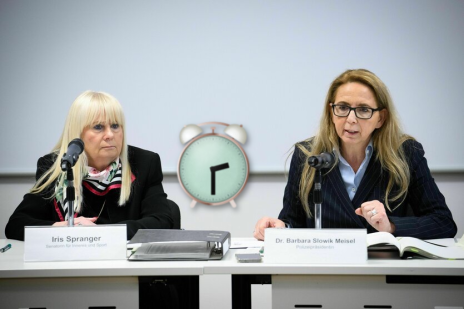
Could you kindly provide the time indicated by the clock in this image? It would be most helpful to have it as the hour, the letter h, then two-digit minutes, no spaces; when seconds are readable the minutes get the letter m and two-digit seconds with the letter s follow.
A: 2h30
